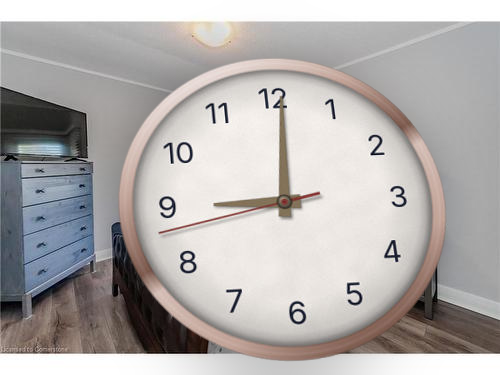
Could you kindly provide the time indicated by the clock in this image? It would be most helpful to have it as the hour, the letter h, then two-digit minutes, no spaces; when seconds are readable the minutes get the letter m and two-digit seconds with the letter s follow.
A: 9h00m43s
